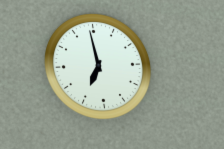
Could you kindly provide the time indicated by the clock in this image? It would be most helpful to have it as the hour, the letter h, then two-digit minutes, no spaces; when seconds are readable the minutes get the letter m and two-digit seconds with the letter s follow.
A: 6h59
